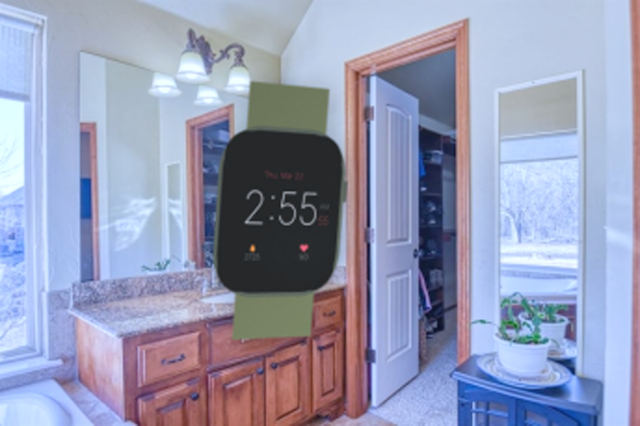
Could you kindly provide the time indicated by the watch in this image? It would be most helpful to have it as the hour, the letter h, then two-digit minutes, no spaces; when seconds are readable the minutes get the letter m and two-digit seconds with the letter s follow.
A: 2h55
